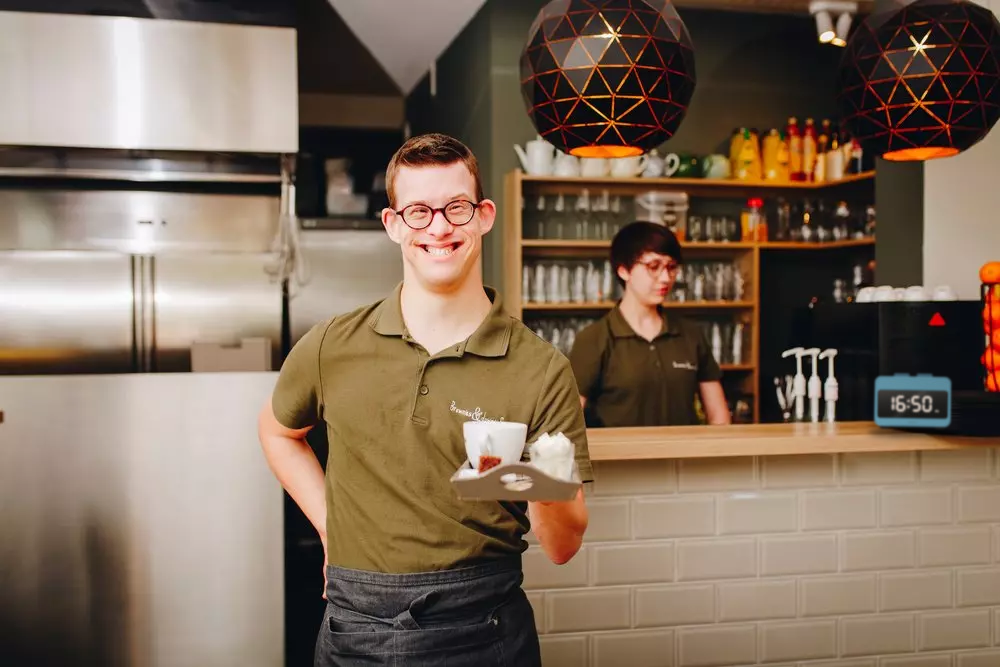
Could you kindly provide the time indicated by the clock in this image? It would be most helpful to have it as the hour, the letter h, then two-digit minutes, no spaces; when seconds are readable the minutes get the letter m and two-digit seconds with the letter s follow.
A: 16h50
